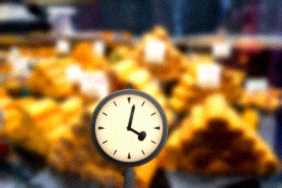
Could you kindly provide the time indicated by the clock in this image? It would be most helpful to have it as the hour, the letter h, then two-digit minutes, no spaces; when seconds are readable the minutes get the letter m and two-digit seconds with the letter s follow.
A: 4h02
